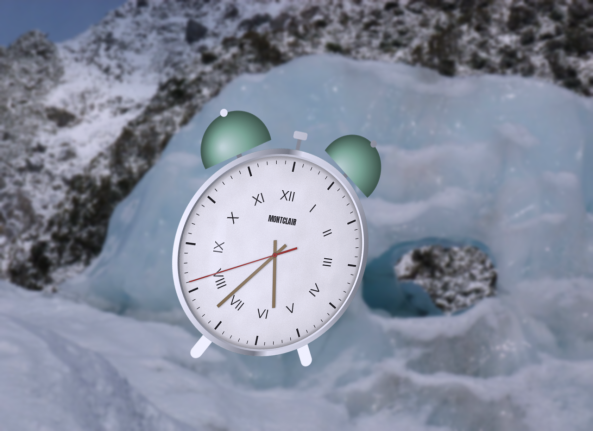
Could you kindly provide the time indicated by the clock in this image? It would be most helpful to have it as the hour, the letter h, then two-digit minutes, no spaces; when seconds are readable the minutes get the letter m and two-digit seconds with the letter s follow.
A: 5h36m41s
